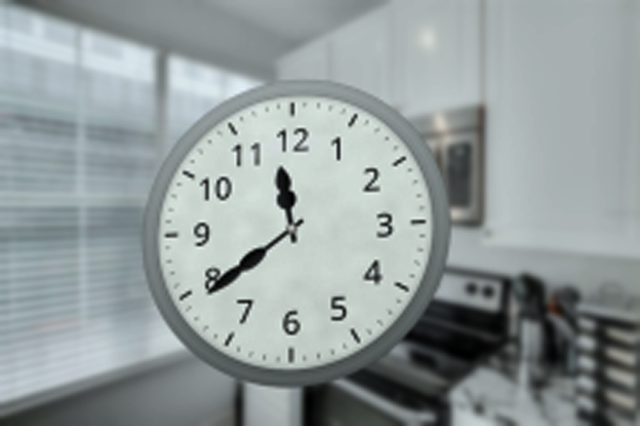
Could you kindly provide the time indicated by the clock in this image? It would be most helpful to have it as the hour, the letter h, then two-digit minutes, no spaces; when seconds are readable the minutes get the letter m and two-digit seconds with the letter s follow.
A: 11h39
